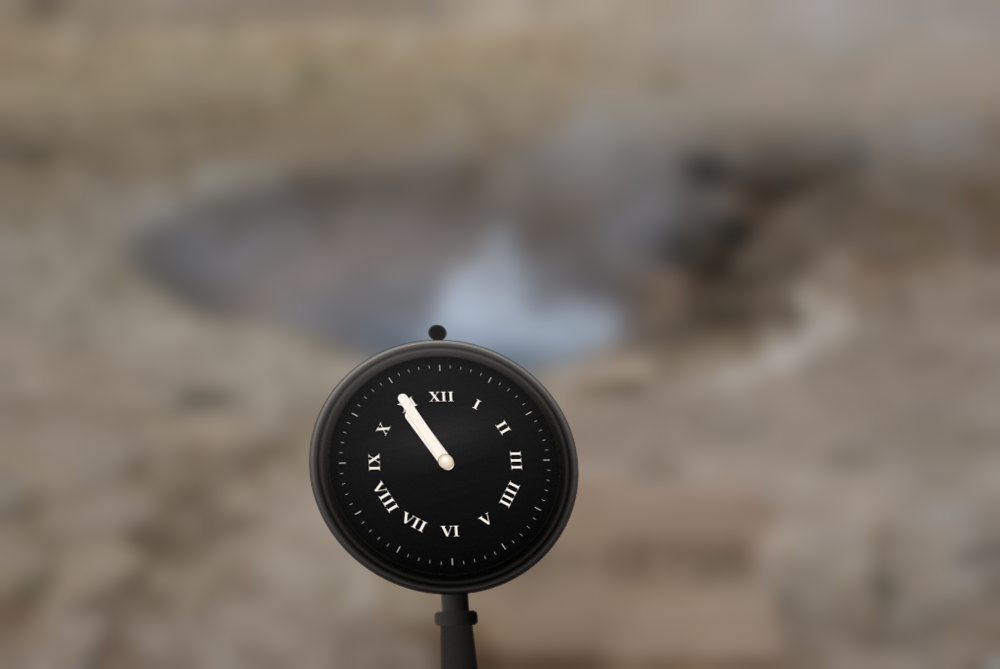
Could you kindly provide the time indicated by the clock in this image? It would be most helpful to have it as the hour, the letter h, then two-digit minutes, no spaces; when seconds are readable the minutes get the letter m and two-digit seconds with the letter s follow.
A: 10h55
